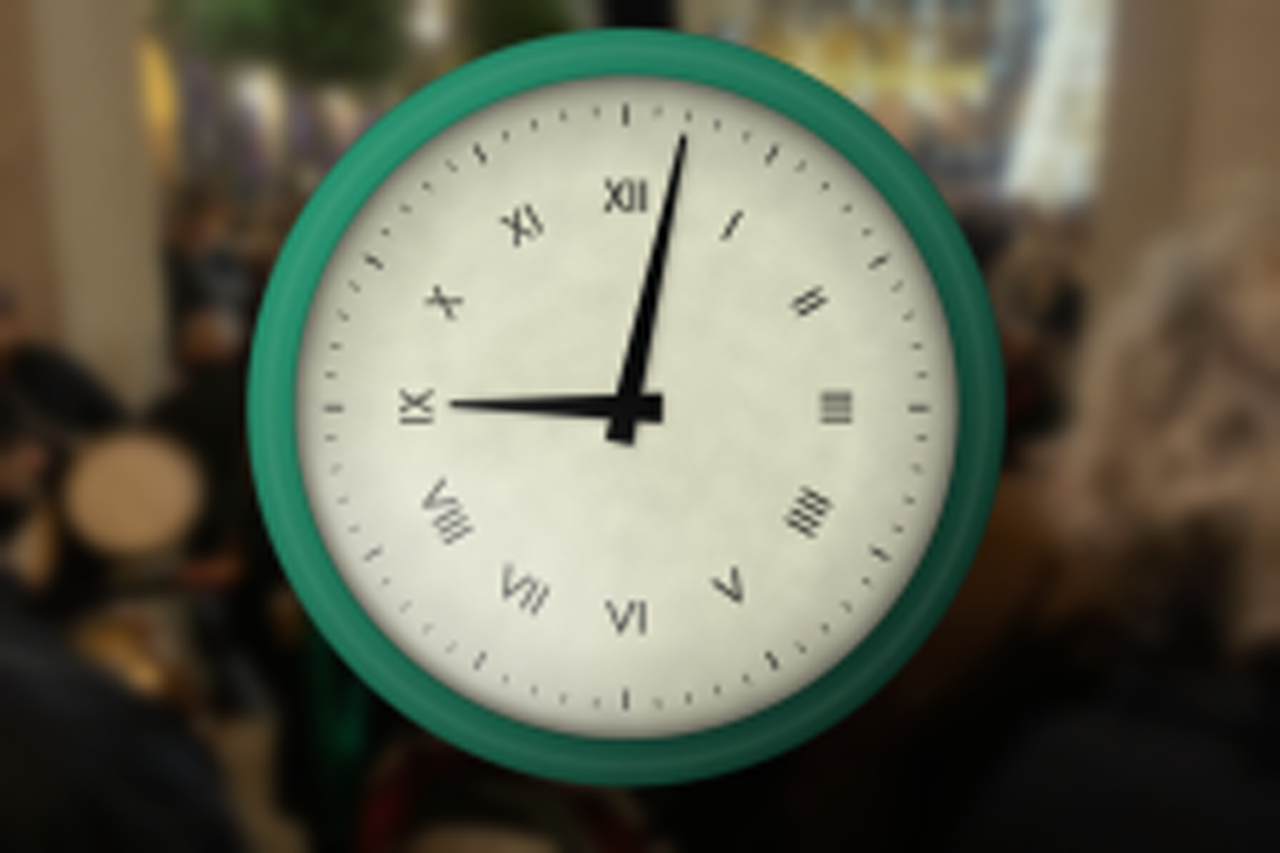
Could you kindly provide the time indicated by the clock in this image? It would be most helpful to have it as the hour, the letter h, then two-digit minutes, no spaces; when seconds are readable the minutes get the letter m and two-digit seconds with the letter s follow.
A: 9h02
